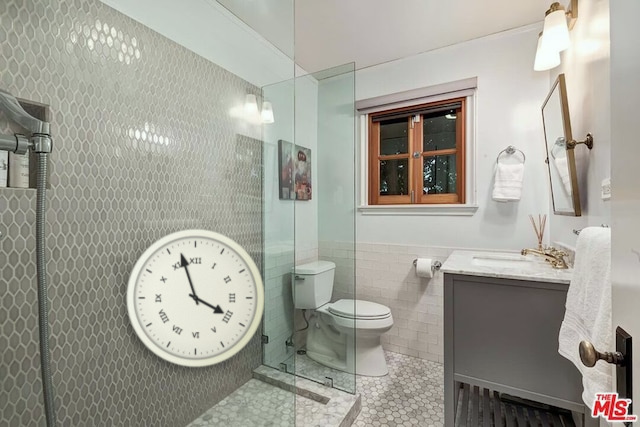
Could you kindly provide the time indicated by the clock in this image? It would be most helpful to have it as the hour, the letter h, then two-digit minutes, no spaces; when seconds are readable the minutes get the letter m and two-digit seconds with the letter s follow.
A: 3h57
